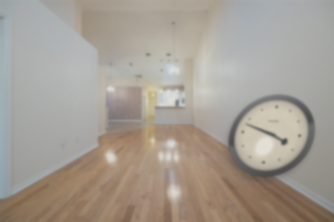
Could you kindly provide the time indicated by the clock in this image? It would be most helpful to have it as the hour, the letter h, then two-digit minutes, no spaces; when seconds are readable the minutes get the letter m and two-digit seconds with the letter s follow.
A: 3h48
